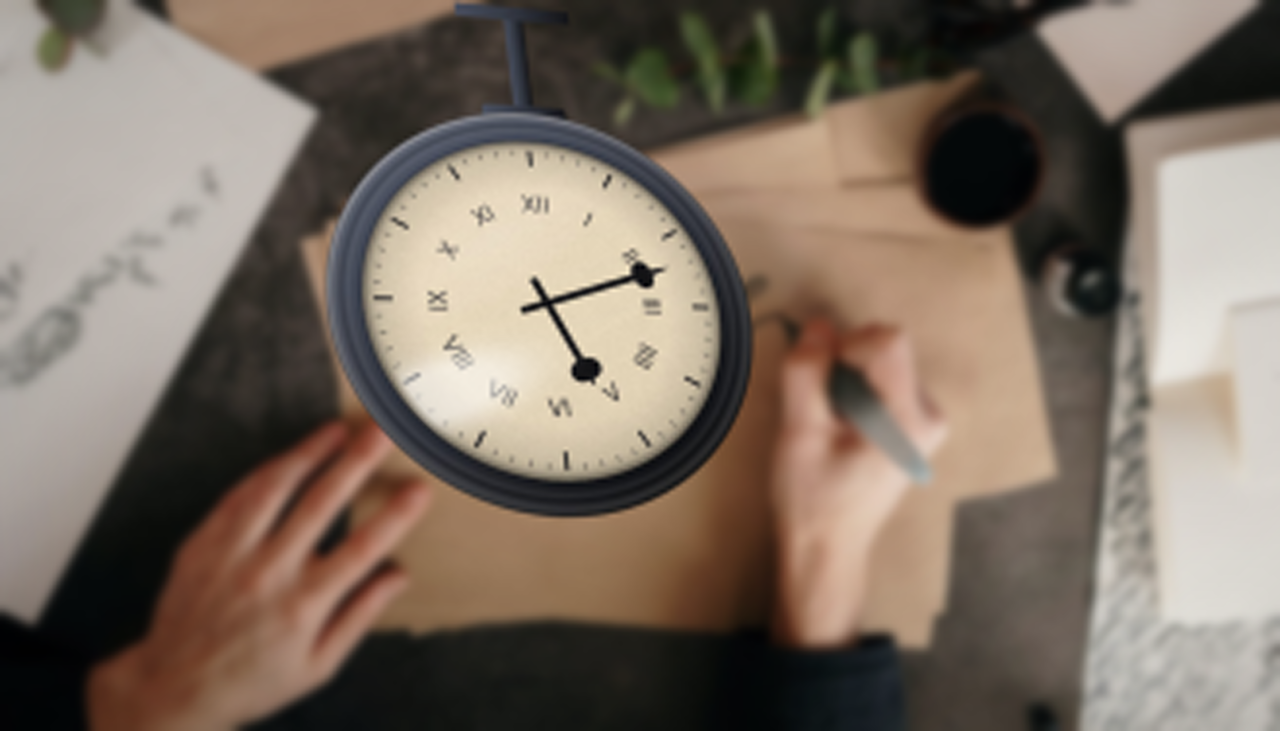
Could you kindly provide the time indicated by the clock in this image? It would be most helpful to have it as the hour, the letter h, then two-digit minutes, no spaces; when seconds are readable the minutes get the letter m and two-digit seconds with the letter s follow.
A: 5h12
